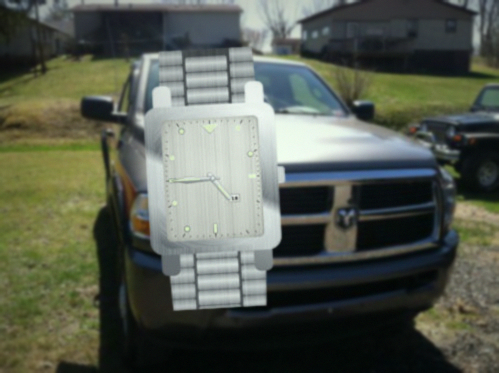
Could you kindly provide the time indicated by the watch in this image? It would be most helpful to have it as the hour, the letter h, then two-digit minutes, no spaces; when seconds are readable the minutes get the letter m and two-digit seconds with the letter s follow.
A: 4h45
